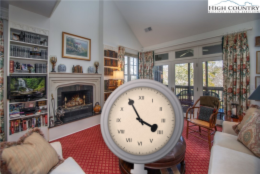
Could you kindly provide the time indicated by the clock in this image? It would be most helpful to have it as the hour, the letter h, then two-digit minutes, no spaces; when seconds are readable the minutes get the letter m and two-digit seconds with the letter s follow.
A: 3h55
